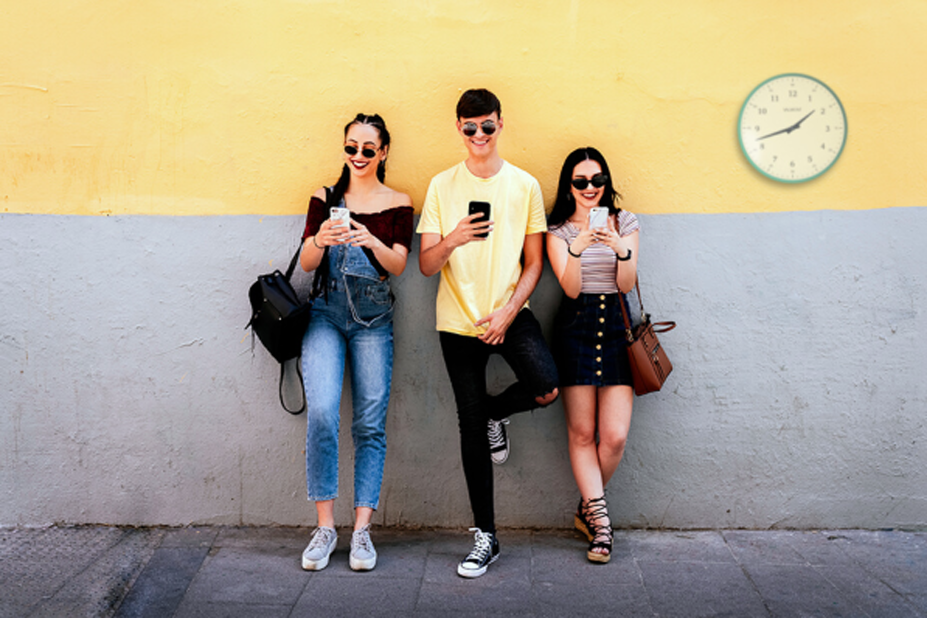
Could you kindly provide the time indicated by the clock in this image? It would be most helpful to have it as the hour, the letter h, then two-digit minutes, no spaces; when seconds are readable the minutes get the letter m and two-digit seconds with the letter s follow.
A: 1h42
